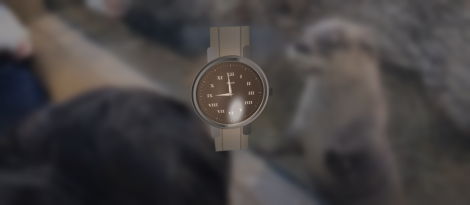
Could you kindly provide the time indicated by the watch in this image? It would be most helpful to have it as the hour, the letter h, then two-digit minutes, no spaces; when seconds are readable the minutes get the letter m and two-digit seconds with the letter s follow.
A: 8h59
